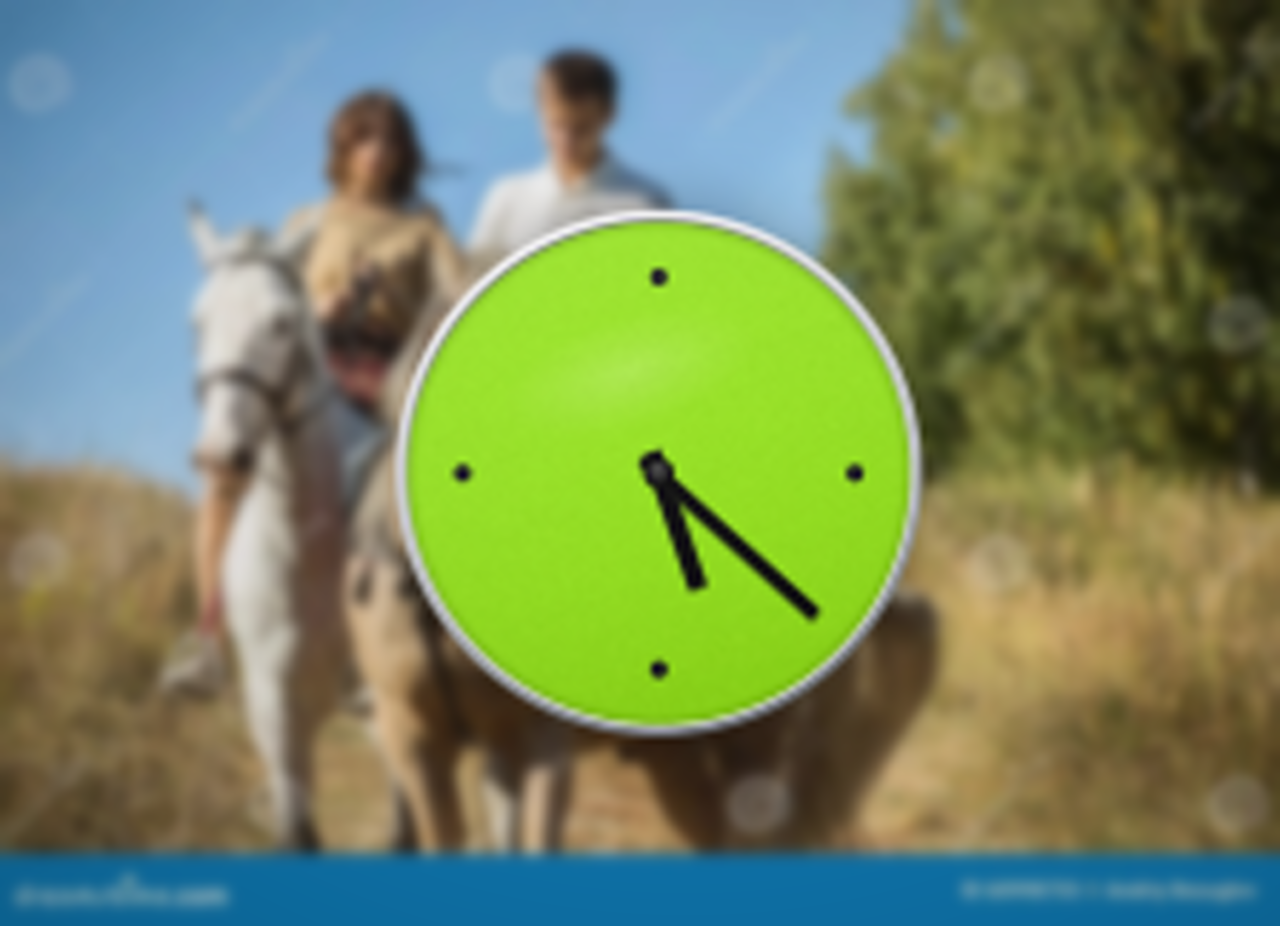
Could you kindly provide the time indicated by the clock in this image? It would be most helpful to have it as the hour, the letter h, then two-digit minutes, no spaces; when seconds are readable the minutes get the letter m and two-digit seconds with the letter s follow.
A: 5h22
